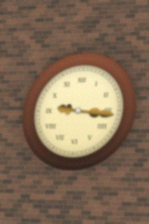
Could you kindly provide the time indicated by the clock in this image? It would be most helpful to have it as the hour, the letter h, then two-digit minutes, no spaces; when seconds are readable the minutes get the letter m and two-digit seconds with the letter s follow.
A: 9h16
